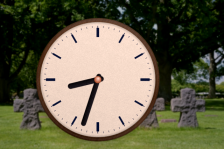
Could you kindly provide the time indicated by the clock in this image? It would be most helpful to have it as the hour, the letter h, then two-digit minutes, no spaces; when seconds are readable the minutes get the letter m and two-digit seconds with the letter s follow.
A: 8h33
